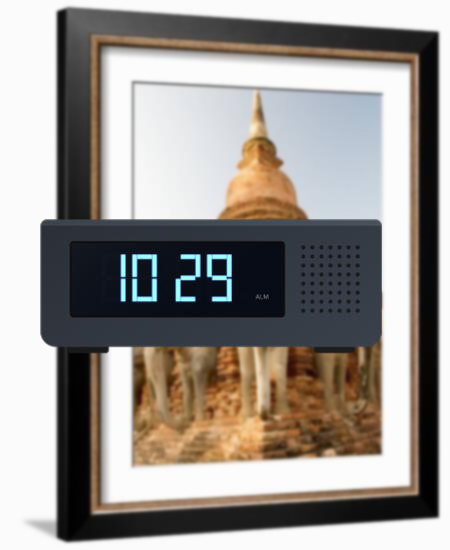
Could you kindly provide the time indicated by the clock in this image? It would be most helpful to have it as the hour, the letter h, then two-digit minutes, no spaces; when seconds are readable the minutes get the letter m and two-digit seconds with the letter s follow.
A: 10h29
